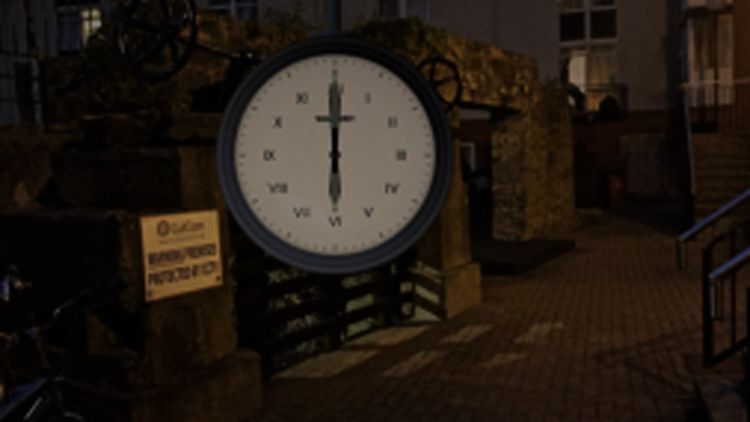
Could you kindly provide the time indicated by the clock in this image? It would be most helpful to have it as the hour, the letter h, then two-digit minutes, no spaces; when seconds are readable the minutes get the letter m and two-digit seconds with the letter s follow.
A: 6h00
